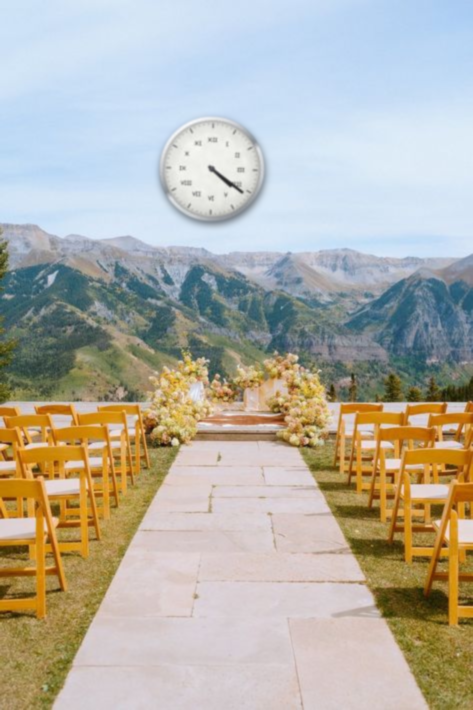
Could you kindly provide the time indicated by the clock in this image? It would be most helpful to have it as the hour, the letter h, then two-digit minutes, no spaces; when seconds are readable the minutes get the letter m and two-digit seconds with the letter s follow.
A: 4h21
